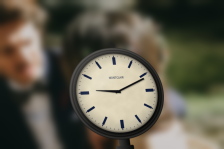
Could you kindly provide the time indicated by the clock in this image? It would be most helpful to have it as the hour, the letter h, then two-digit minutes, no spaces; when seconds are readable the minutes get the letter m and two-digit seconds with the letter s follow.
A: 9h11
